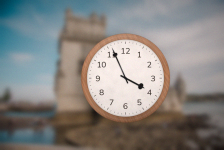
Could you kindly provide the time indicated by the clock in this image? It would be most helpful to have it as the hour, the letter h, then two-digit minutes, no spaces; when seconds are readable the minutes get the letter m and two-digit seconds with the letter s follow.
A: 3h56
